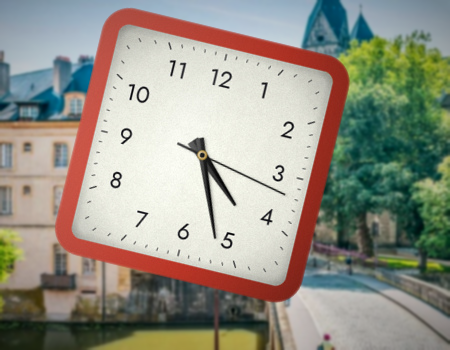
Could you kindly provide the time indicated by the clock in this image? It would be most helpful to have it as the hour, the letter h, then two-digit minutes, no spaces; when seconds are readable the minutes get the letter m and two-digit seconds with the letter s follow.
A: 4h26m17s
